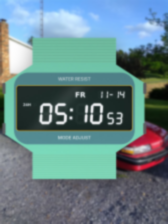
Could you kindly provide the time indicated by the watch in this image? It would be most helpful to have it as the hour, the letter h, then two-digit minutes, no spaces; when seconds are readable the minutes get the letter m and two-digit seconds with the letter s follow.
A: 5h10m53s
